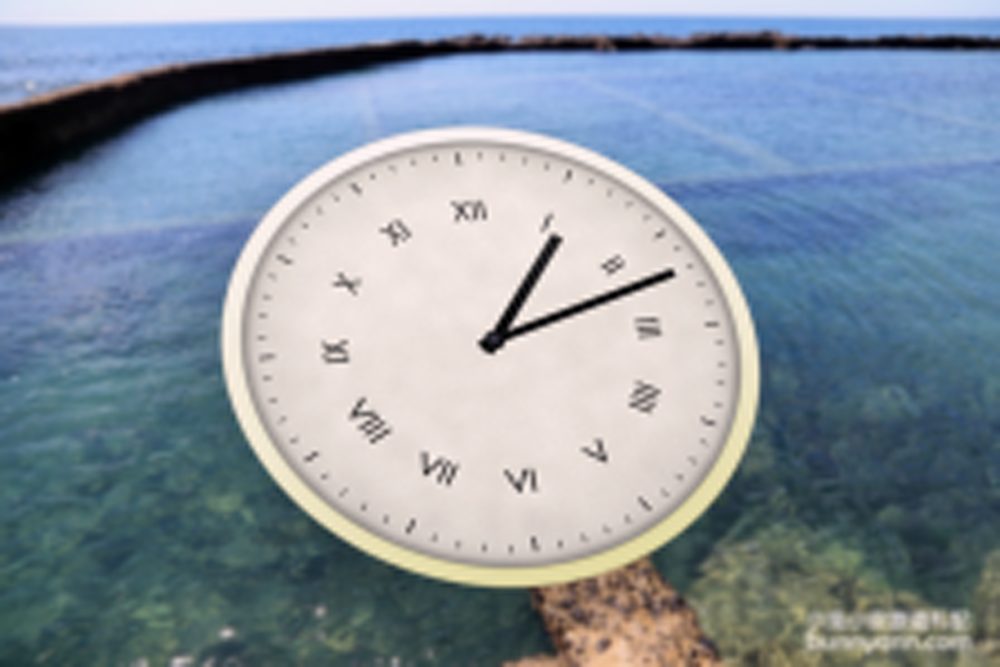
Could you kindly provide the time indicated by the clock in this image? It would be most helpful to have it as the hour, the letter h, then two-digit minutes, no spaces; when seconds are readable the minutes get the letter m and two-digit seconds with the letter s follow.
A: 1h12
